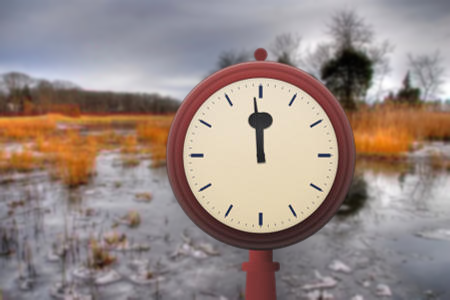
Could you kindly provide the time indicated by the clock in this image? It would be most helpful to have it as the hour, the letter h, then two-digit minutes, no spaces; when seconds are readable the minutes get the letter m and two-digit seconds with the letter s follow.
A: 11h59
